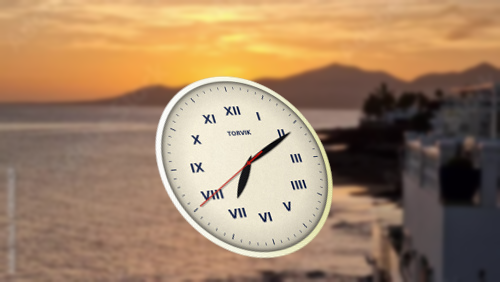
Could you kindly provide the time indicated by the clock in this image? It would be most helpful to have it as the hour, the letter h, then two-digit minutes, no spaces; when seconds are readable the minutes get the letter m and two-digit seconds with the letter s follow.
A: 7h10m40s
